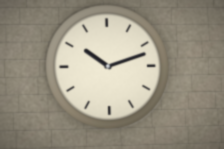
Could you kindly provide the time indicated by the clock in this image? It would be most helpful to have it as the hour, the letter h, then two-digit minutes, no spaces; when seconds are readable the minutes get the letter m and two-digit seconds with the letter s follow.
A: 10h12
